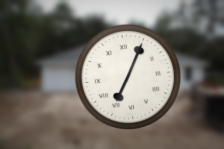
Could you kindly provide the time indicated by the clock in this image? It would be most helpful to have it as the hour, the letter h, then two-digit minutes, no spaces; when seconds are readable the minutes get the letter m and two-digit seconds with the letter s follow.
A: 7h05
